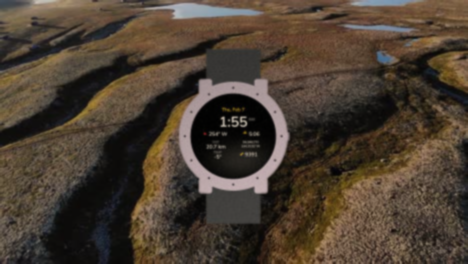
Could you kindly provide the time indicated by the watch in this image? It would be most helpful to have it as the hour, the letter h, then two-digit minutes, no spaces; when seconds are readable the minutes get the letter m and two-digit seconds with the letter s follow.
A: 1h55
